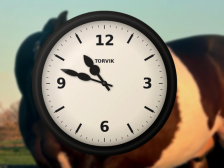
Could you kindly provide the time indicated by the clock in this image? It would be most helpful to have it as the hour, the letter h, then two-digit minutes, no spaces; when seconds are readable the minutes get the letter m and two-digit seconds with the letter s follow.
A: 10h48
